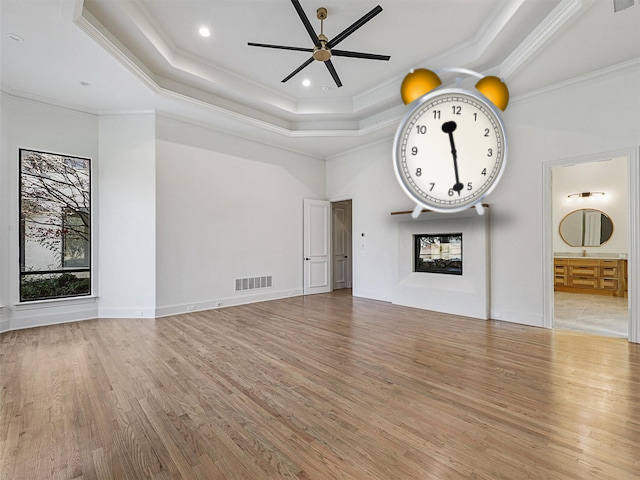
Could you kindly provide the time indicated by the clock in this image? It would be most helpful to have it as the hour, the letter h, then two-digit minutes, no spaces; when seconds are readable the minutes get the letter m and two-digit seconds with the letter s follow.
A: 11h28
